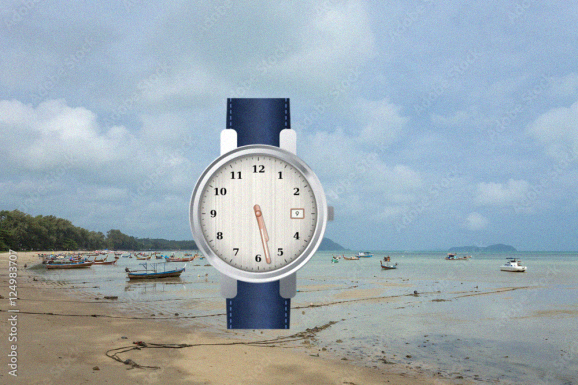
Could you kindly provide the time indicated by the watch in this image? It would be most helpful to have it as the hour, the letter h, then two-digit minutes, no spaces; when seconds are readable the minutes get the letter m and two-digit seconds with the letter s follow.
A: 5h28
